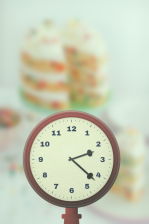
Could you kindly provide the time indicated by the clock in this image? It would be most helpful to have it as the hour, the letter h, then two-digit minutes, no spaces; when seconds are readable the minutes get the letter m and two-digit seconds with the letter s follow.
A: 2h22
